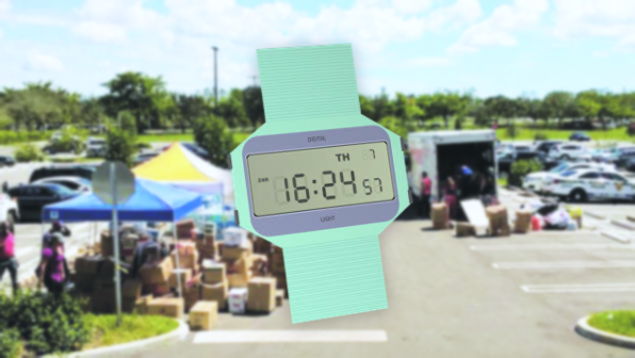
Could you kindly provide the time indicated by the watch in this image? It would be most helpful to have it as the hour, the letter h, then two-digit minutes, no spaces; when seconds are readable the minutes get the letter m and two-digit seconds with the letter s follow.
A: 16h24m57s
